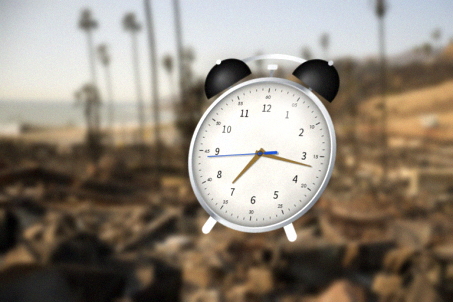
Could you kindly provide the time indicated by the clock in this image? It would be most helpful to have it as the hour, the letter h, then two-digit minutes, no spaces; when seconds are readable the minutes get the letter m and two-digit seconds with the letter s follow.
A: 7h16m44s
